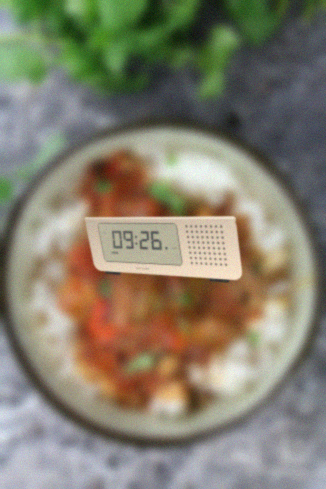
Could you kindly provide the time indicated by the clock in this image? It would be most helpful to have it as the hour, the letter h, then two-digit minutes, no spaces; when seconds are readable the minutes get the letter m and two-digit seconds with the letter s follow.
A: 9h26
